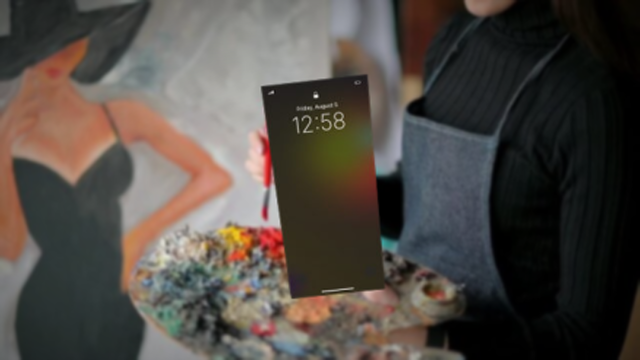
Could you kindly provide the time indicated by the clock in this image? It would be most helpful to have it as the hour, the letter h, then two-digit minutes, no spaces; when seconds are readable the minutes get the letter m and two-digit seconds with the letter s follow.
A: 12h58
